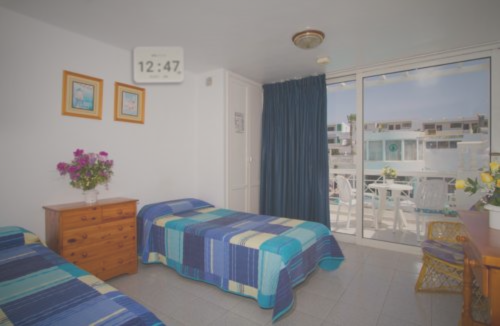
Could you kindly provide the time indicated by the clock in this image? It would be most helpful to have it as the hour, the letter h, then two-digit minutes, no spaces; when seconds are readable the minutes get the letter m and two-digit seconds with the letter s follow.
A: 12h47
